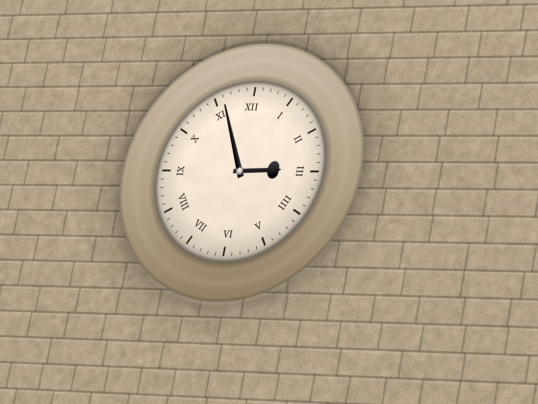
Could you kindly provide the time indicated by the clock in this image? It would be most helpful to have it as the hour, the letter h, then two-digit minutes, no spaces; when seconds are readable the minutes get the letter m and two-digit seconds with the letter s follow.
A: 2h56
